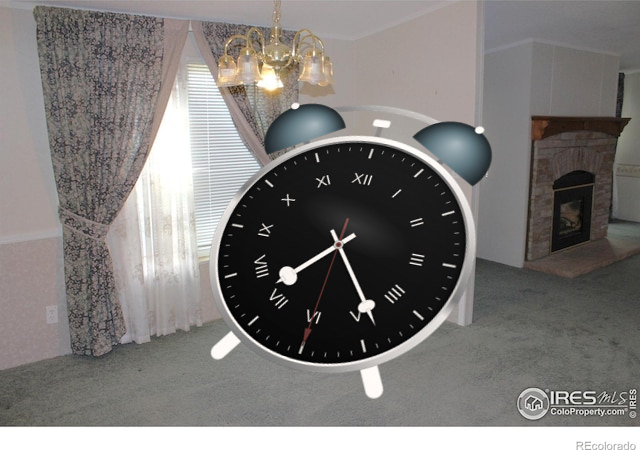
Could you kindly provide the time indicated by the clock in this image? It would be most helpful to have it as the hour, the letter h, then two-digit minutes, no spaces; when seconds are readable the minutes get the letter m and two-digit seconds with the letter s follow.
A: 7h23m30s
